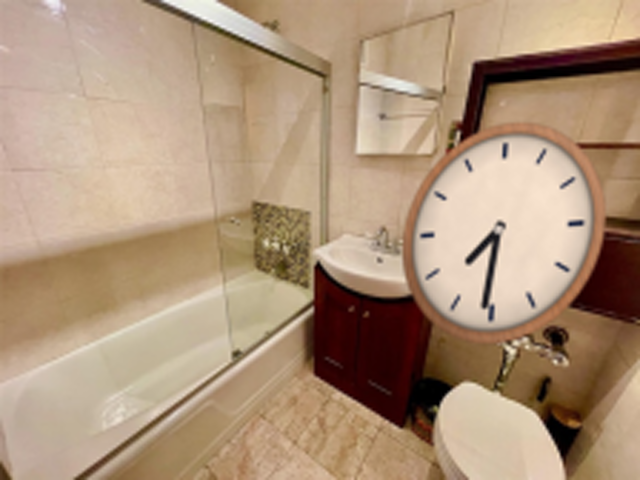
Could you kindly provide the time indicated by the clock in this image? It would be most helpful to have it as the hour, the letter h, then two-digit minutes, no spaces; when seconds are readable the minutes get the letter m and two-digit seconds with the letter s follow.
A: 7h31
